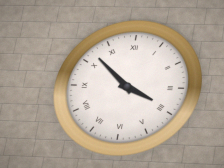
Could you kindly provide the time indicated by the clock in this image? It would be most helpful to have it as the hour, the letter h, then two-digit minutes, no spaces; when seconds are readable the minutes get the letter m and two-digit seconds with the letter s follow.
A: 3h52
